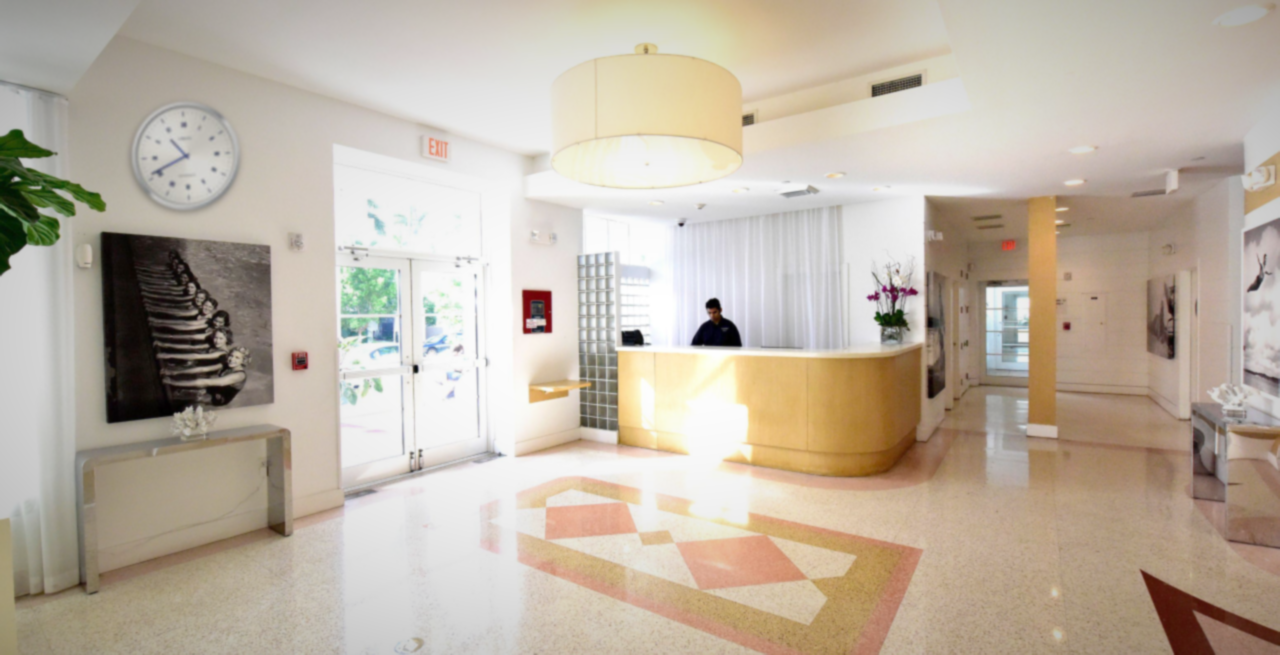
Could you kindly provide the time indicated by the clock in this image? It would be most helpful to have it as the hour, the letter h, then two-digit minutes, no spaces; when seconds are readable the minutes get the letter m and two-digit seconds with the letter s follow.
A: 10h41
